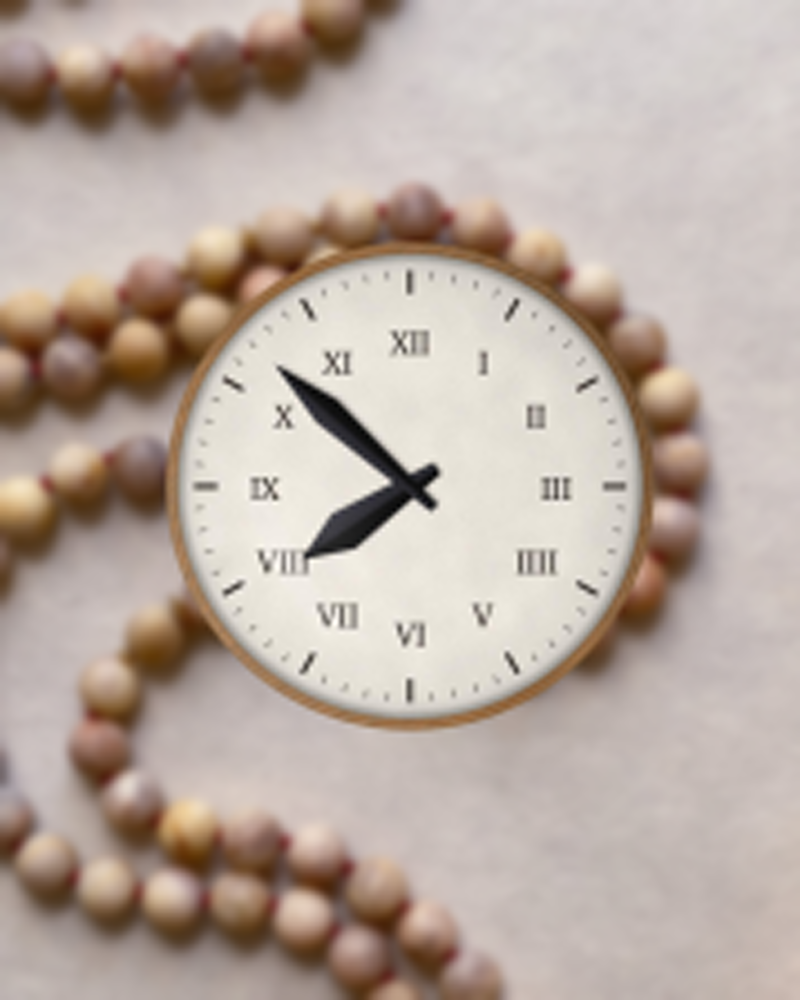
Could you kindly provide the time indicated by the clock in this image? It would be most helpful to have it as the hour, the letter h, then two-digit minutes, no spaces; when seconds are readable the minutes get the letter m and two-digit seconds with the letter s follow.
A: 7h52
